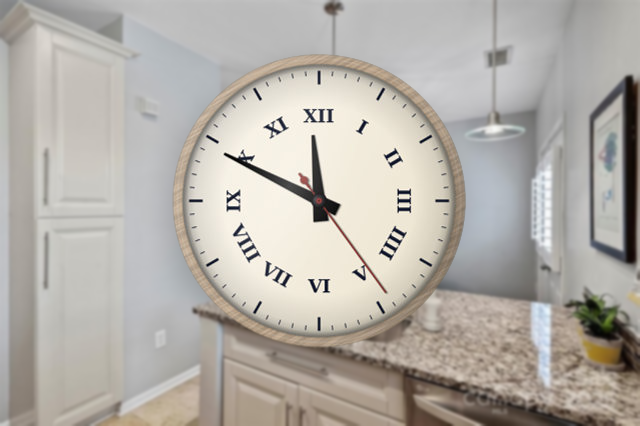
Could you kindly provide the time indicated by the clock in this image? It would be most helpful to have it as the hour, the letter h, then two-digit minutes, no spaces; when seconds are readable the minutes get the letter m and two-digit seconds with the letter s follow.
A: 11h49m24s
